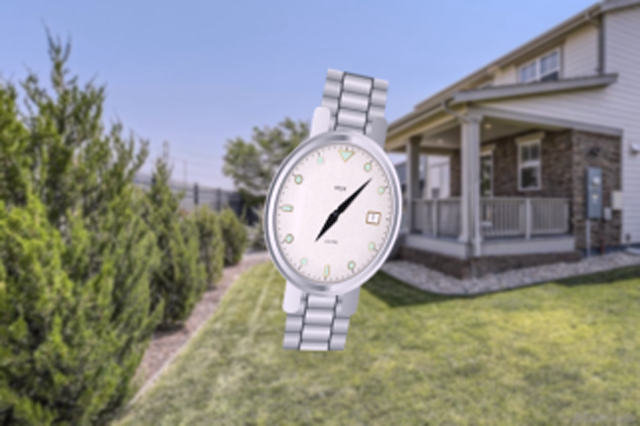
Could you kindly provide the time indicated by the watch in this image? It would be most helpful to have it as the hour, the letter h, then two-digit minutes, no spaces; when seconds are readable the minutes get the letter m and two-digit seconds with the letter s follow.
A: 7h07
